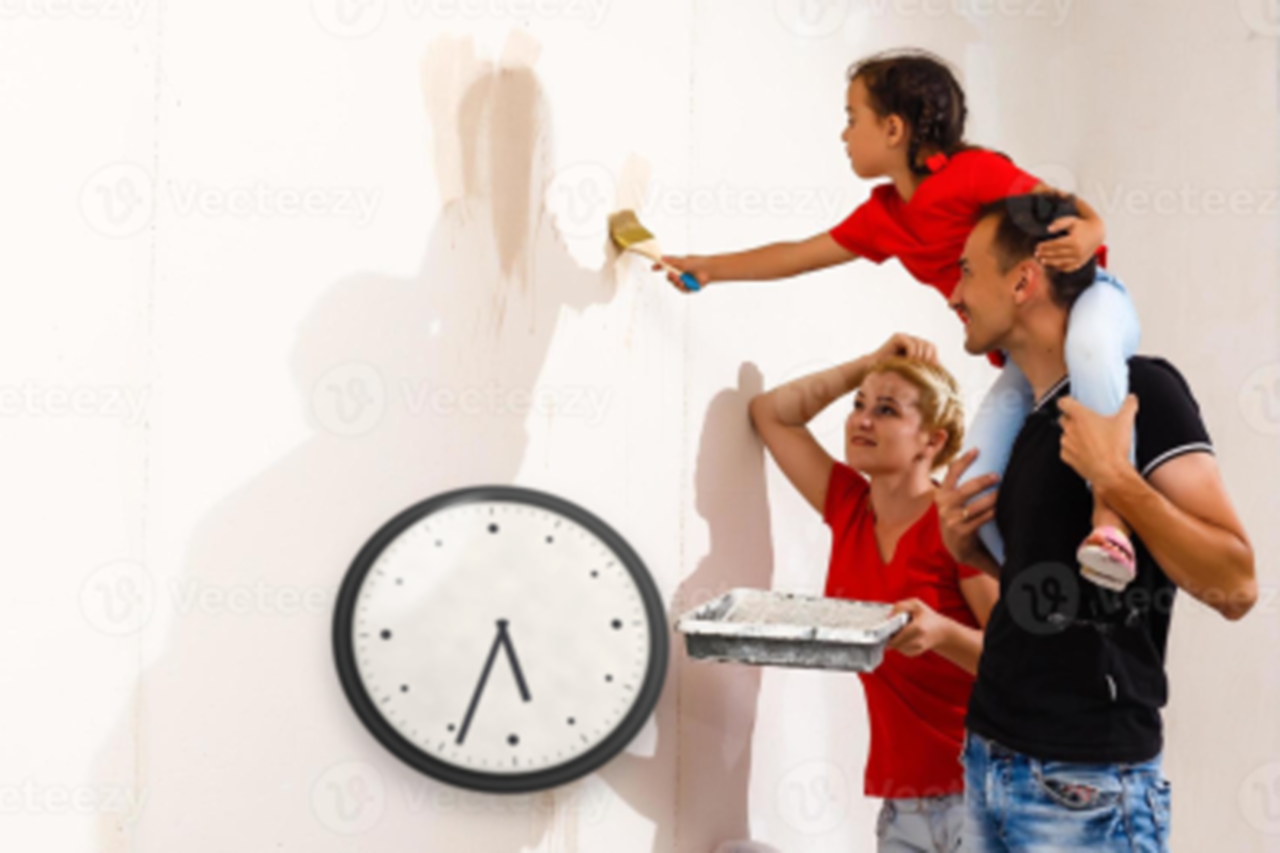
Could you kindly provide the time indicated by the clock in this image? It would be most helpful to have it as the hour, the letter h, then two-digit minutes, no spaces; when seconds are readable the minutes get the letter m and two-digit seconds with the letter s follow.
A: 5h34
